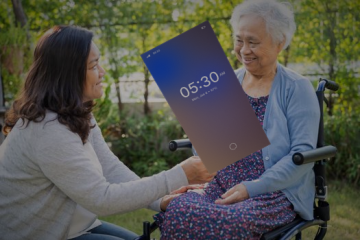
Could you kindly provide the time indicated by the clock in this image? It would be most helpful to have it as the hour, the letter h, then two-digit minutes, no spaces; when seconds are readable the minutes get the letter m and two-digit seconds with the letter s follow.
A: 5h30
